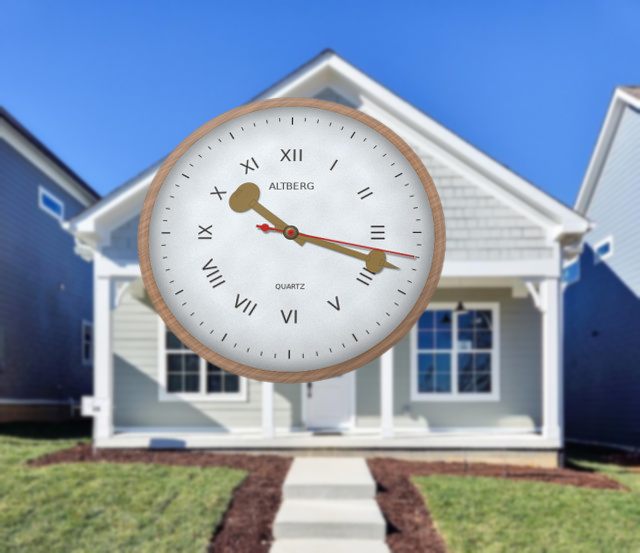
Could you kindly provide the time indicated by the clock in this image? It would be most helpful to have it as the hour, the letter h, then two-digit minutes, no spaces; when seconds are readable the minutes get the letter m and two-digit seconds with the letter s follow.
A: 10h18m17s
